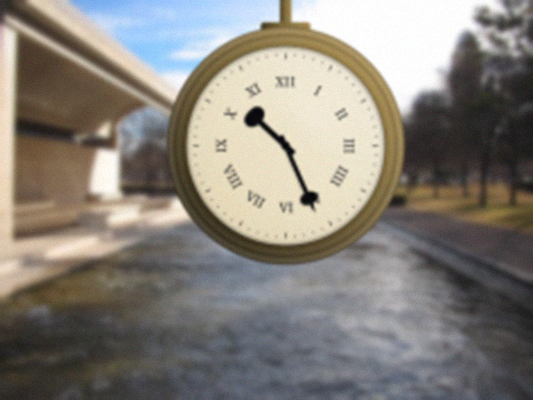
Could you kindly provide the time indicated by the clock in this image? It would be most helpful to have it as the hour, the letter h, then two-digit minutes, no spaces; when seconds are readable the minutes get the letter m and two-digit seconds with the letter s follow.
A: 10h26
